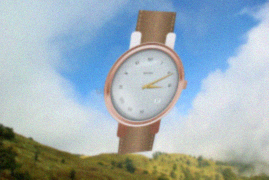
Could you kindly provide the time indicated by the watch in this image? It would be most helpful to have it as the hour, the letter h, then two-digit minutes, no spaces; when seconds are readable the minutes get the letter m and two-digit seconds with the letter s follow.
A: 3h11
